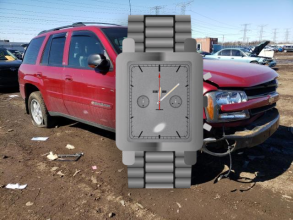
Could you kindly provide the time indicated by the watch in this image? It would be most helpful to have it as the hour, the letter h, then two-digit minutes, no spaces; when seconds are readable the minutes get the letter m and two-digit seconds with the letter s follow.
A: 12h08
